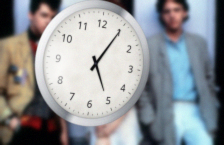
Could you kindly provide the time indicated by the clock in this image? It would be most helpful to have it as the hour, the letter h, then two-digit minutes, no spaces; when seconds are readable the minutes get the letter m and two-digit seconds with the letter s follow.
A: 5h05
